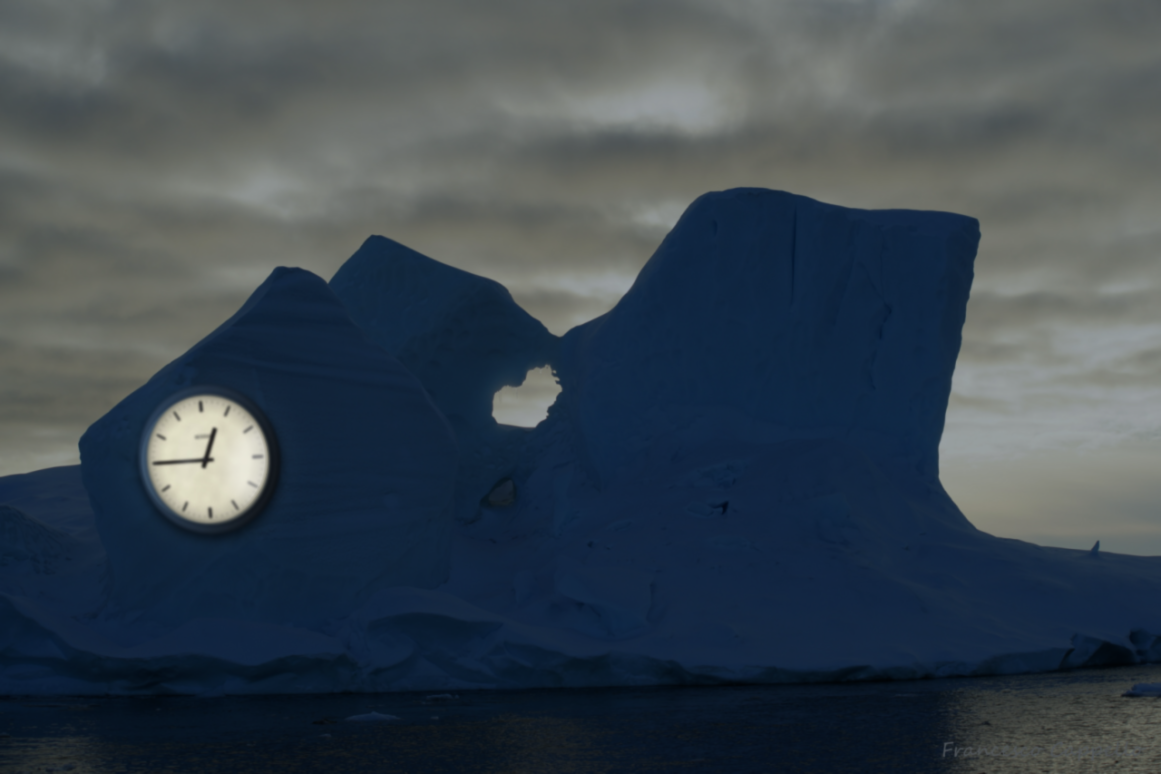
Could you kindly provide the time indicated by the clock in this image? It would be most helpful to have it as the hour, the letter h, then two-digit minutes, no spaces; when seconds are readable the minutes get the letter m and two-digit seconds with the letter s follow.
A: 12h45
